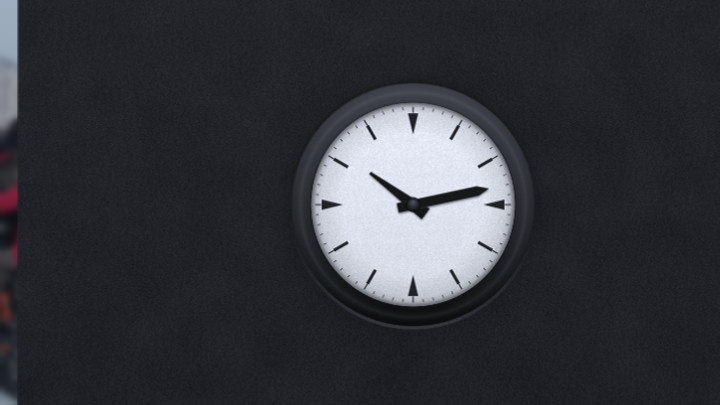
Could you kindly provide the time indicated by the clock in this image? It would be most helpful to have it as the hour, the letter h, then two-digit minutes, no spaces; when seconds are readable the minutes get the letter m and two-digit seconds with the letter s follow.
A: 10h13
